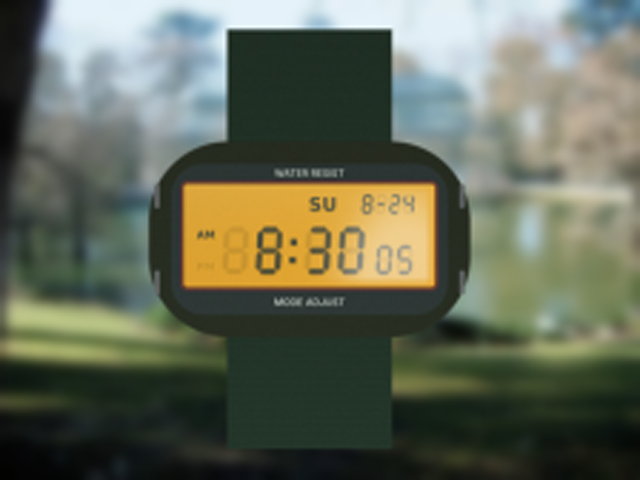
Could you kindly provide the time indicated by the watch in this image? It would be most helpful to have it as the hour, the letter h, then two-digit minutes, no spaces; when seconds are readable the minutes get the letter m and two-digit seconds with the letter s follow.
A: 8h30m05s
